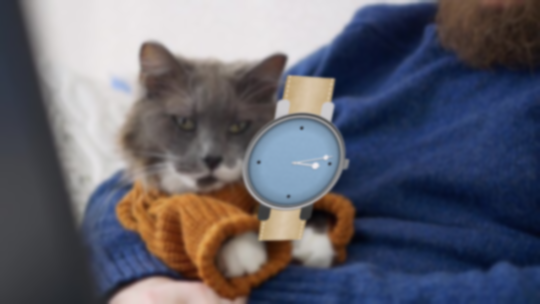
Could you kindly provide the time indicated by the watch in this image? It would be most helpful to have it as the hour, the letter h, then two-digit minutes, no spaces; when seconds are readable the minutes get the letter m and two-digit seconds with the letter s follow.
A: 3h13
